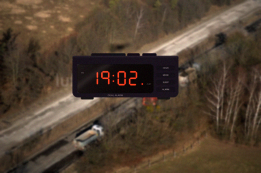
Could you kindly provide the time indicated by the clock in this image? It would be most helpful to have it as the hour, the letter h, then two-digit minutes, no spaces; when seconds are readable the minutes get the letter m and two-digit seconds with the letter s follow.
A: 19h02
